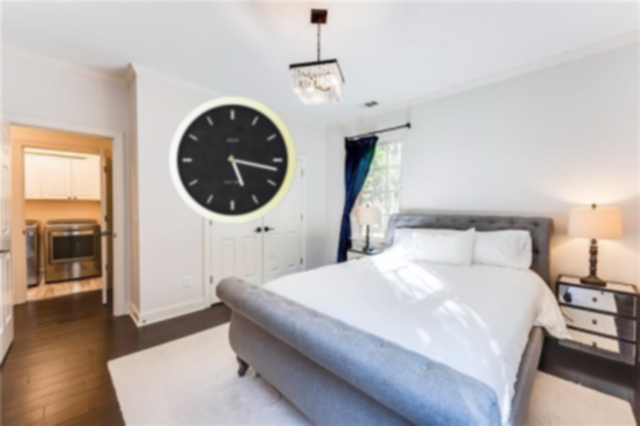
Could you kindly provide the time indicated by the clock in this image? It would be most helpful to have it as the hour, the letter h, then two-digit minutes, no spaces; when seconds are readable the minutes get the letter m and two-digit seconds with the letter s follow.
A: 5h17
